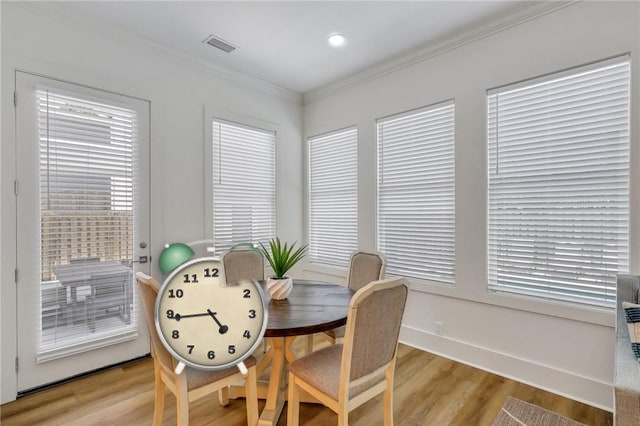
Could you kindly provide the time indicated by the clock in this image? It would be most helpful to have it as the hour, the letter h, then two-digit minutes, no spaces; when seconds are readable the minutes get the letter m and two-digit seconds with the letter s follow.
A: 4h44
